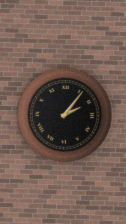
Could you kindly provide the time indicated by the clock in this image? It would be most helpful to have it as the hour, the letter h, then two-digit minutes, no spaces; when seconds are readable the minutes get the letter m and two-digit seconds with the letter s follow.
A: 2h06
